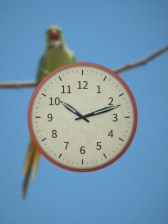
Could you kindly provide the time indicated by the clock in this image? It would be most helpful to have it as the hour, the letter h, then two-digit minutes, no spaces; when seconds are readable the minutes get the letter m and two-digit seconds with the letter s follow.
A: 10h12
